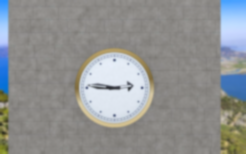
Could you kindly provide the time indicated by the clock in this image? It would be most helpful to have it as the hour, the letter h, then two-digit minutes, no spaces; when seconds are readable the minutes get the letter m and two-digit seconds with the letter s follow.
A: 2h46
